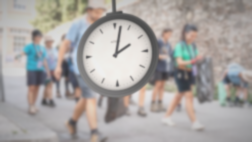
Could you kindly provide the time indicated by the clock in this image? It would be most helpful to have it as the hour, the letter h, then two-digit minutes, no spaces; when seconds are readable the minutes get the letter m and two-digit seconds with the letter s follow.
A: 2h02
